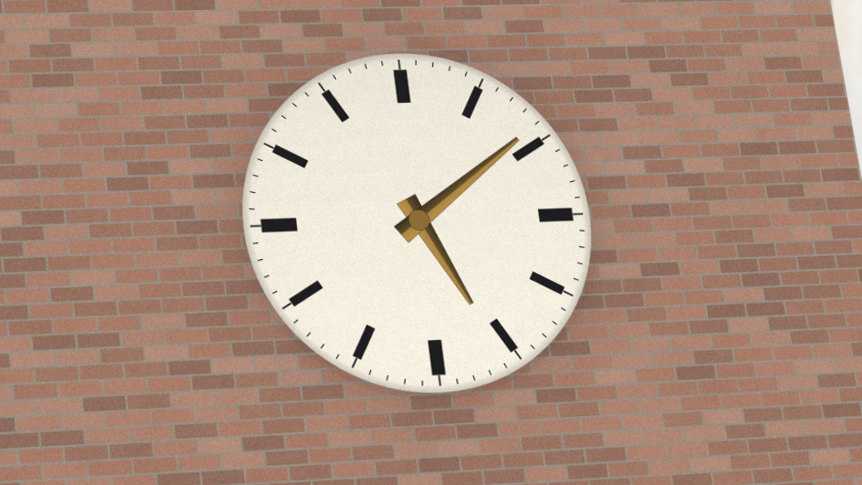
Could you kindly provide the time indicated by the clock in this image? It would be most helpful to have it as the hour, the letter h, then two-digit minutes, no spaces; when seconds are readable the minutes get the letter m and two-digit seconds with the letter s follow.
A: 5h09
